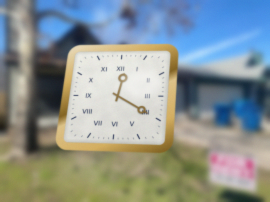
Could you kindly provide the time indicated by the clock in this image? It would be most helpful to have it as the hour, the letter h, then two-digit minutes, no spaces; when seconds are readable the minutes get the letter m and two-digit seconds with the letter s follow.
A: 12h20
